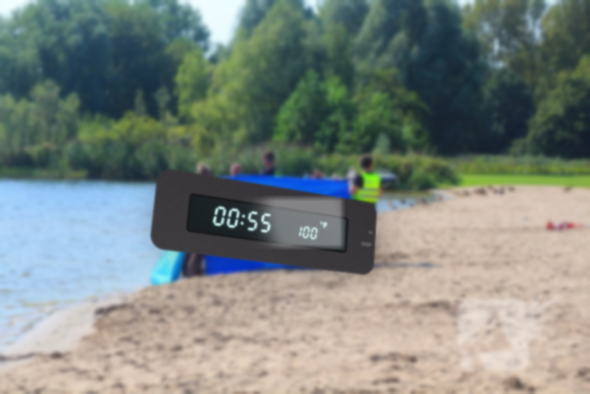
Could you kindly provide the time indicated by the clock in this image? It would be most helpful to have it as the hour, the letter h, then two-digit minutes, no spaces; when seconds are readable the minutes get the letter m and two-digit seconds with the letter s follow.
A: 0h55
